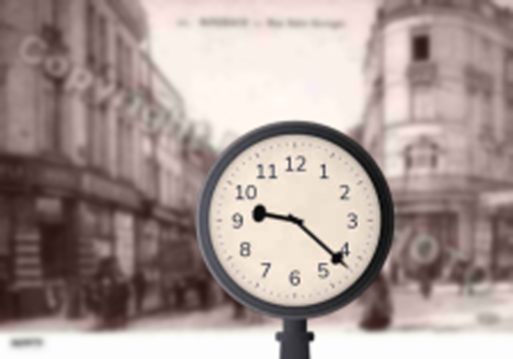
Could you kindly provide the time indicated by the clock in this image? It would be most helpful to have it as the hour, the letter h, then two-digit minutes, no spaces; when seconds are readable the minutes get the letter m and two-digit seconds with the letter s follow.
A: 9h22
